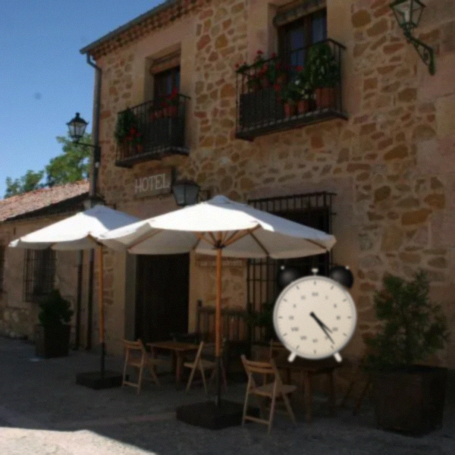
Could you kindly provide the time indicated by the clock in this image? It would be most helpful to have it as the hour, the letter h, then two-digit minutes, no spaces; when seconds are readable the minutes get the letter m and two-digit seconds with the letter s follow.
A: 4h24
